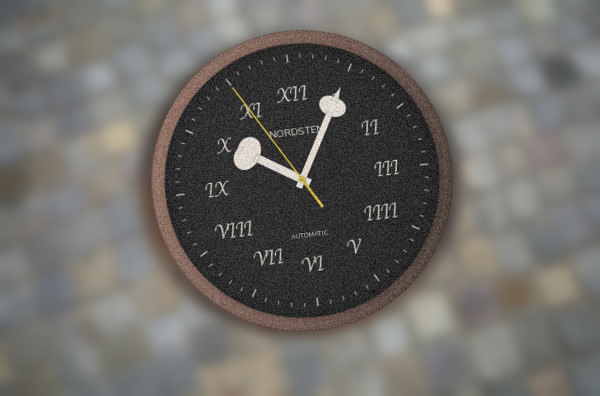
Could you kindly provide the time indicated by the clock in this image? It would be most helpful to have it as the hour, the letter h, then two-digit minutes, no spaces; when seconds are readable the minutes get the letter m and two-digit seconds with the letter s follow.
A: 10h04m55s
